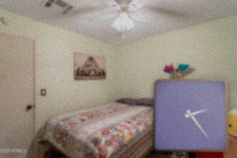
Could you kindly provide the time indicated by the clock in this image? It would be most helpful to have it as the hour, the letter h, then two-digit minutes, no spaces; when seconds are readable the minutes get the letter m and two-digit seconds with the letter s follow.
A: 2h24
